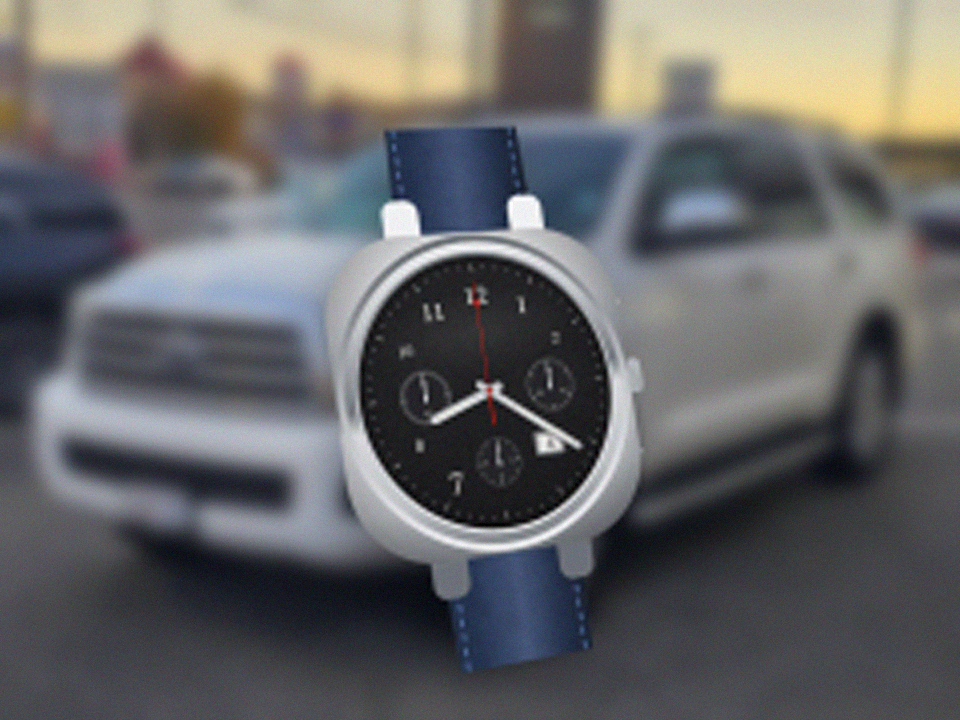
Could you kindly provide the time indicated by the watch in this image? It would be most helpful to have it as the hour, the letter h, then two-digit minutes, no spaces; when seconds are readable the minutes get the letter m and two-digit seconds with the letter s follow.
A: 8h21
